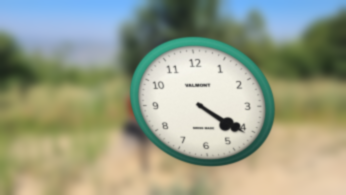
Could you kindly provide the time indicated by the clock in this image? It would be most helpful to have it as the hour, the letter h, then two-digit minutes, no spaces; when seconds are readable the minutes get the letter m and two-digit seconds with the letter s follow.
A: 4h21
